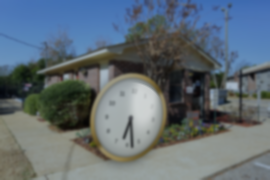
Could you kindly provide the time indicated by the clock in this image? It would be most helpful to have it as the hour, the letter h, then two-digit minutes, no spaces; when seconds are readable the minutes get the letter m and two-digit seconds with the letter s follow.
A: 6h28
